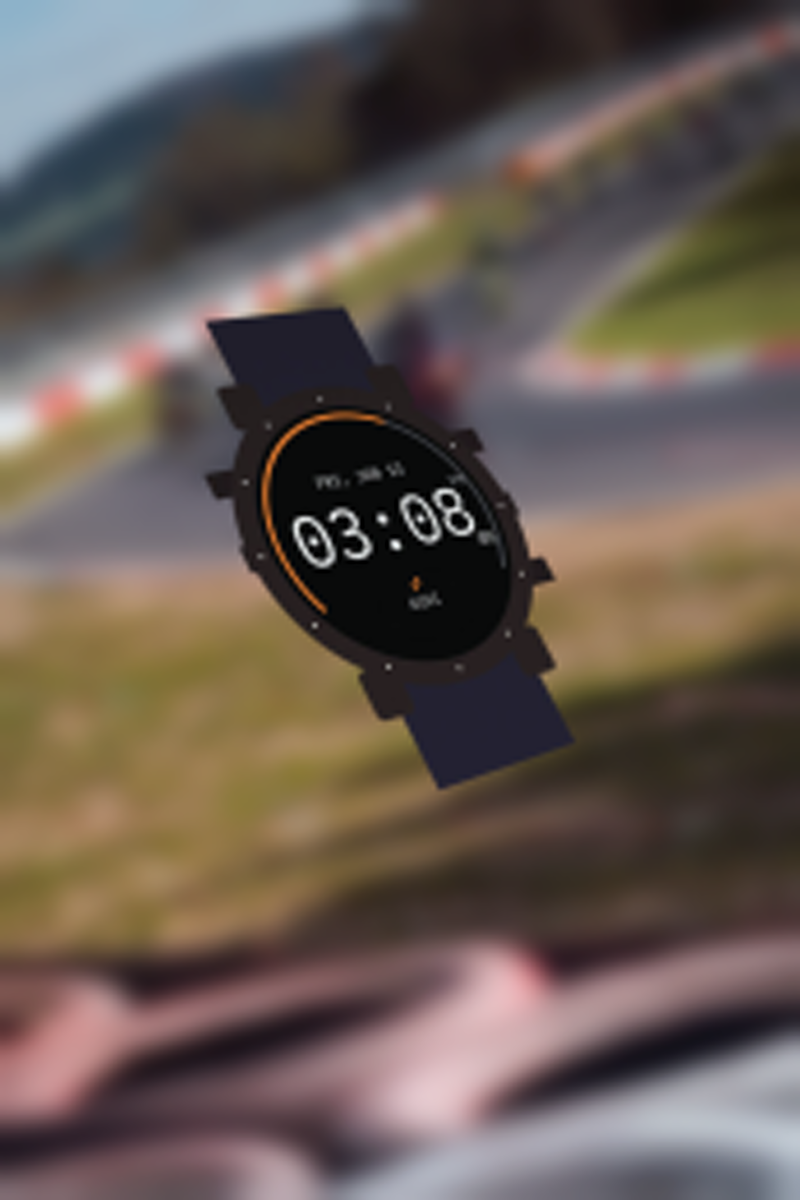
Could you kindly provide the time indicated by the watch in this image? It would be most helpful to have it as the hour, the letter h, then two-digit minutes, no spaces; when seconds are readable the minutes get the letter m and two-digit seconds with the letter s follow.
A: 3h08
